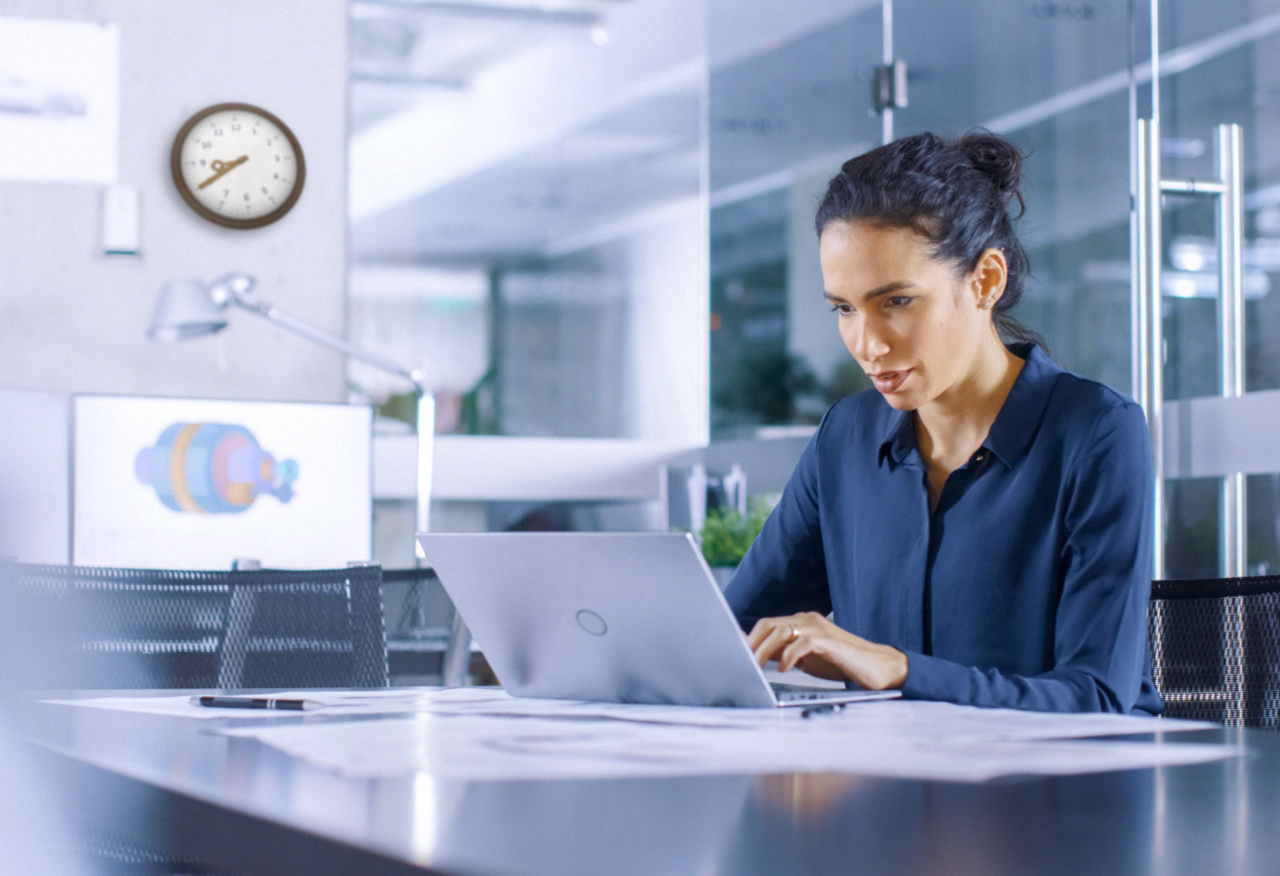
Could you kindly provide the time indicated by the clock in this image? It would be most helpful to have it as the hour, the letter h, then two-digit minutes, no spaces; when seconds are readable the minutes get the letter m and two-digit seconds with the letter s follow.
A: 8h40
